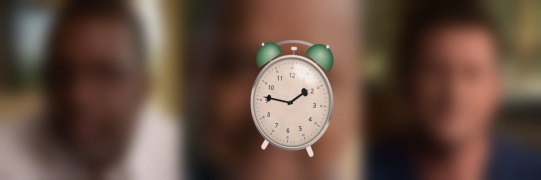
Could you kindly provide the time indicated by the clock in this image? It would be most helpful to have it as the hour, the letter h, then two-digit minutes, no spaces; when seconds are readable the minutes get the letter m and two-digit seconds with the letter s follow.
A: 1h46
